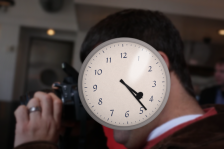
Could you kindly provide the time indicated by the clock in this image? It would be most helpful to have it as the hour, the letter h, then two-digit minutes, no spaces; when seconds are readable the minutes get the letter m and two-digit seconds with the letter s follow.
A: 4h24
